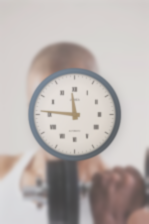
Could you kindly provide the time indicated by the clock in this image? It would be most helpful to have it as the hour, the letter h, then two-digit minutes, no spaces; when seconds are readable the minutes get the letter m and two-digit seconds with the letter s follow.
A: 11h46
